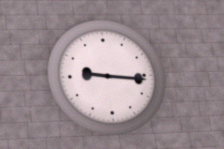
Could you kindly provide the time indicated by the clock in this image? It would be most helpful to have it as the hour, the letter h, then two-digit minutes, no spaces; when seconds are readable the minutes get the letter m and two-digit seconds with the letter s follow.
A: 9h16
